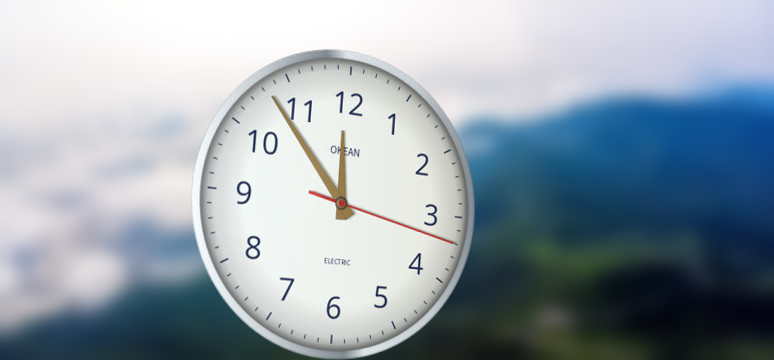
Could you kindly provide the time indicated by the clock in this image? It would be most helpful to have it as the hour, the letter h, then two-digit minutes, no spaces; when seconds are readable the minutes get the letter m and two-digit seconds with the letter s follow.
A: 11h53m17s
